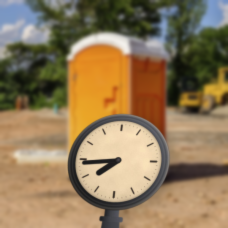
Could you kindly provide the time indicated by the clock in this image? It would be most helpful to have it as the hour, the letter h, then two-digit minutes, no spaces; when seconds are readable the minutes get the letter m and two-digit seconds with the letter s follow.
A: 7h44
